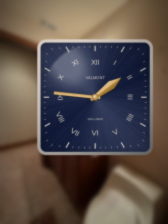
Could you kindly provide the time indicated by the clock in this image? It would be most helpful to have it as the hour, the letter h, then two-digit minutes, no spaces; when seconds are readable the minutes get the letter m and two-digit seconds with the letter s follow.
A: 1h46
